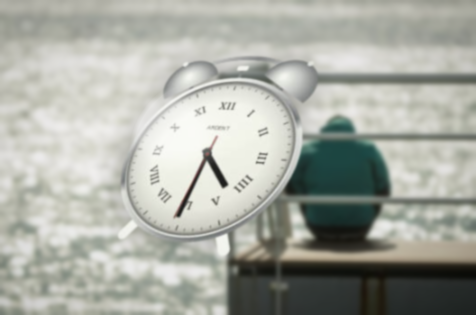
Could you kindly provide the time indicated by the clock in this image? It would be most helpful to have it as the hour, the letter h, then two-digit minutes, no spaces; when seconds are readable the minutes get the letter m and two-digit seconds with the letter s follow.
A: 4h30m31s
